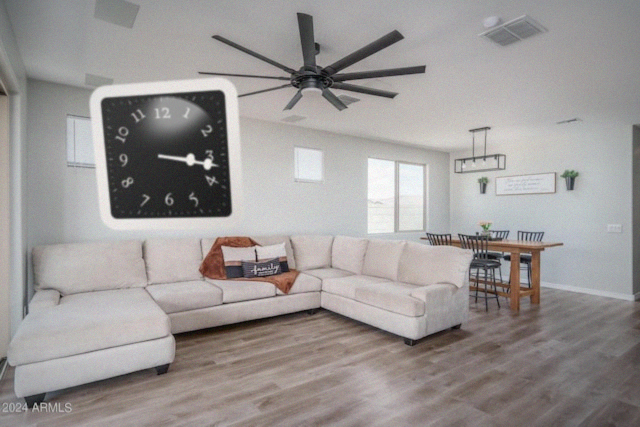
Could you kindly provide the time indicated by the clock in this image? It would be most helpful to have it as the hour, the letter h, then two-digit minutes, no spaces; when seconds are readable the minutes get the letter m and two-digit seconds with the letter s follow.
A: 3h17
